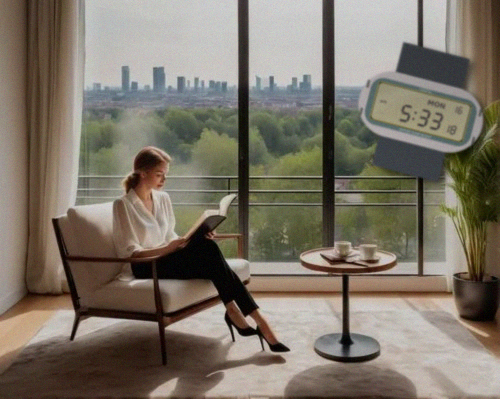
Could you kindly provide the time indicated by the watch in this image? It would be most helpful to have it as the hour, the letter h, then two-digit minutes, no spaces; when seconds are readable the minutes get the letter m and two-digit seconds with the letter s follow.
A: 5h33
